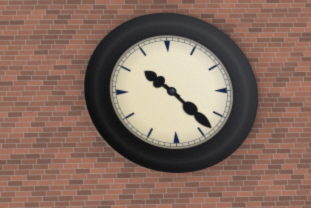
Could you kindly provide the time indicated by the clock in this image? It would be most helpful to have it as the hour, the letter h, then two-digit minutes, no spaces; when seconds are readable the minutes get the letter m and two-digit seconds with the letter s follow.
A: 10h23
